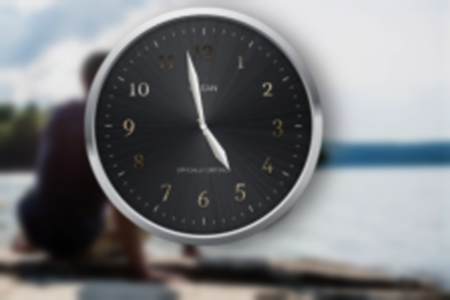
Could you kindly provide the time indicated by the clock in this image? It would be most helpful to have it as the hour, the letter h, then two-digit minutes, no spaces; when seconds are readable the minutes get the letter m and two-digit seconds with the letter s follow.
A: 4h58
